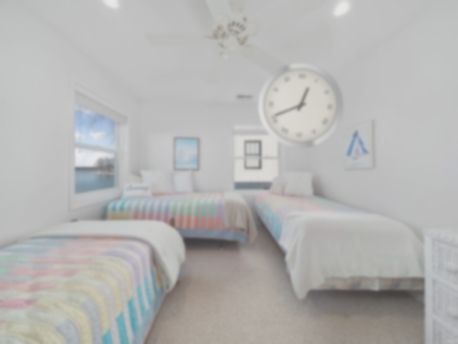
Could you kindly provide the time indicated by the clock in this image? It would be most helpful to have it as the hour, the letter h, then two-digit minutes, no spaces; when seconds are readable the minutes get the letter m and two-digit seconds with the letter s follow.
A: 12h41
